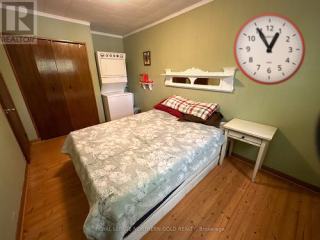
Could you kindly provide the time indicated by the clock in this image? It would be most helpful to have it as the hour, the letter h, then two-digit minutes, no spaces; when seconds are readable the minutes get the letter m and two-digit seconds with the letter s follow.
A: 12h55
